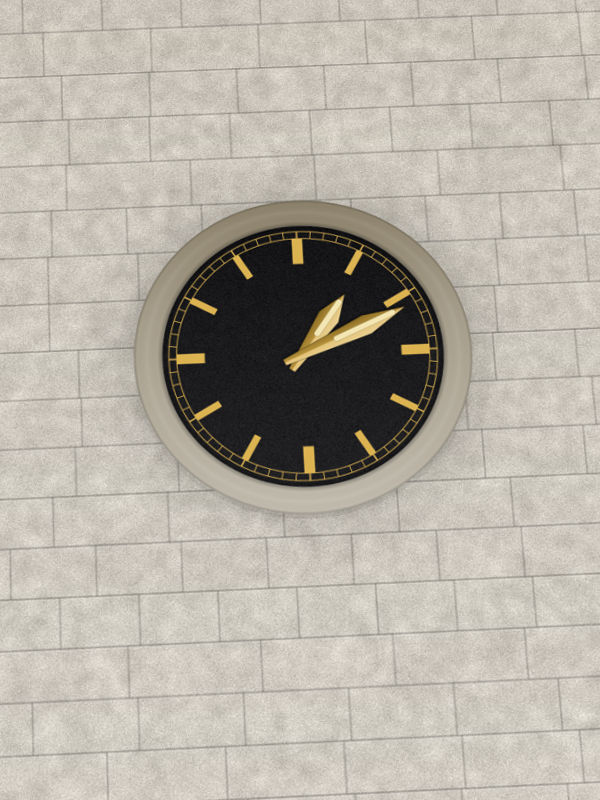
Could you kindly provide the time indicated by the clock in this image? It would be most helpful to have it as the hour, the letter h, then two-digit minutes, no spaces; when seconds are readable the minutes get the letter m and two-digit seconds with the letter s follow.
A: 1h11
